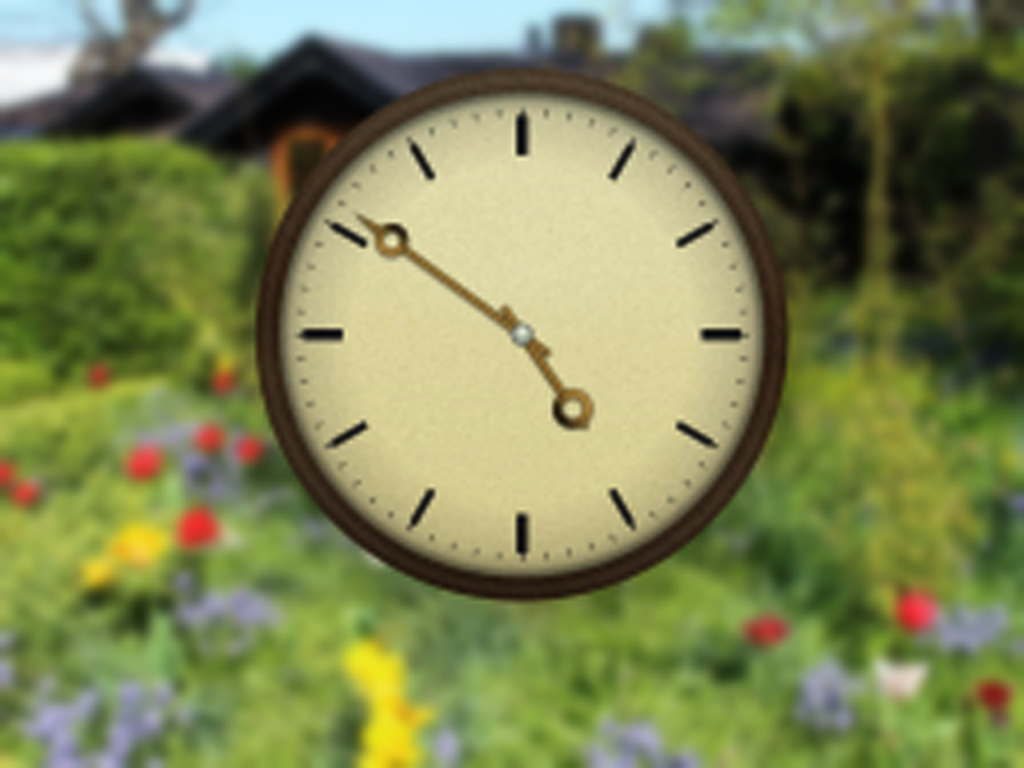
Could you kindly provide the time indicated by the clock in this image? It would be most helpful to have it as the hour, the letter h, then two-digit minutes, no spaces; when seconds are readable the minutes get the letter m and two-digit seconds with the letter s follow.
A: 4h51
